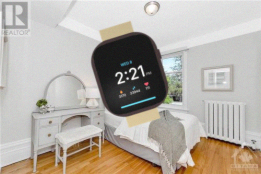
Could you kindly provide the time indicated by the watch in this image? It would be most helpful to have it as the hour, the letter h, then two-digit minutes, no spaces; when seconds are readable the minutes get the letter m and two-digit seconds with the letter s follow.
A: 2h21
